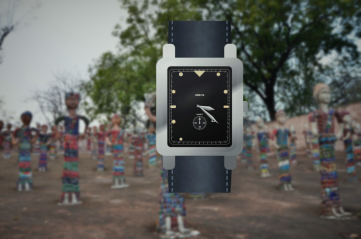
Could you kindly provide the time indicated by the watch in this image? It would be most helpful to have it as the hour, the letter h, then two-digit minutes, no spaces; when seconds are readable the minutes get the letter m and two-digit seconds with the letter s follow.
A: 3h22
